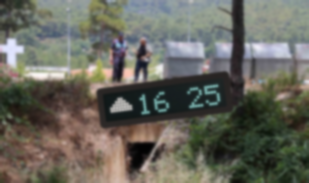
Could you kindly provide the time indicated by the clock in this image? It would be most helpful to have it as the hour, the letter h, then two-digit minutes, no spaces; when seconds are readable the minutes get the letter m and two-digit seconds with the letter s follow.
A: 16h25
